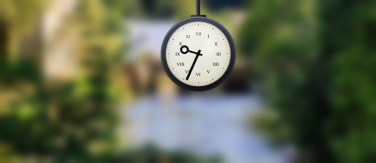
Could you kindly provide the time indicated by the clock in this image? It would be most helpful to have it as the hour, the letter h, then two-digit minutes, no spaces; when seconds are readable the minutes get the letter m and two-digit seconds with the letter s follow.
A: 9h34
